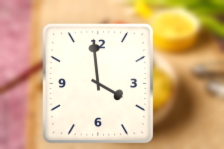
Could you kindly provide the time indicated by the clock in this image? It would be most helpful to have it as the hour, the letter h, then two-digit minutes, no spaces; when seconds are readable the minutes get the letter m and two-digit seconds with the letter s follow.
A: 3h59
